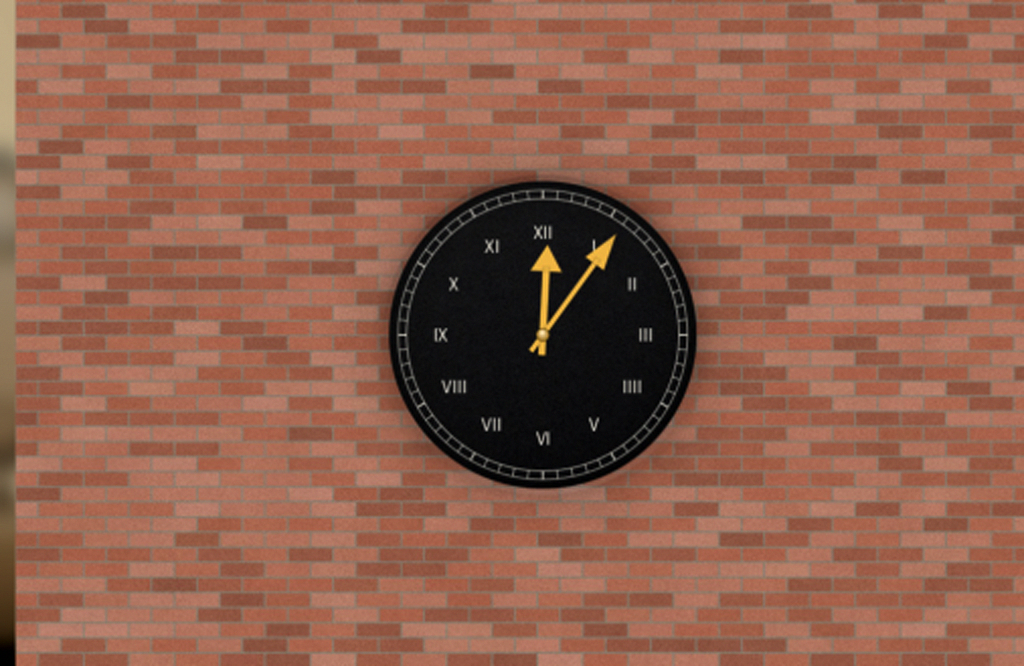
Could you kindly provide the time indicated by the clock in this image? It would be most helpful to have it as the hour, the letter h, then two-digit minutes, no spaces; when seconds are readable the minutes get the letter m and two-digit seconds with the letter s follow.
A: 12h06
